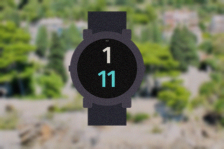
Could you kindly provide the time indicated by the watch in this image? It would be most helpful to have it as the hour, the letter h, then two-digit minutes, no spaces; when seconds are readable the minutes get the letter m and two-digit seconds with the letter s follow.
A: 1h11
